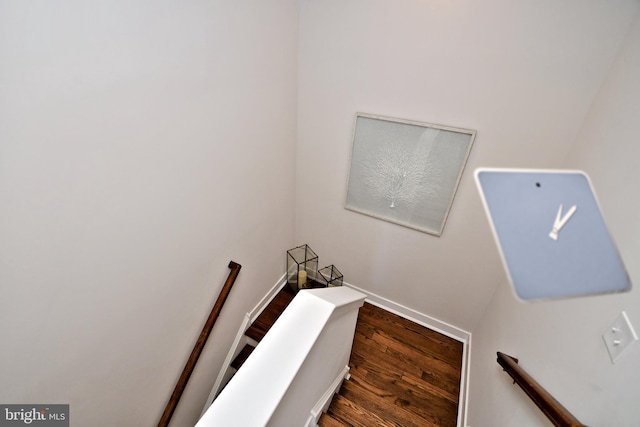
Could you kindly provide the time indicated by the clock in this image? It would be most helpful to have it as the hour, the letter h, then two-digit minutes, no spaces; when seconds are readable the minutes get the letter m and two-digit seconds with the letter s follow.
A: 1h09
